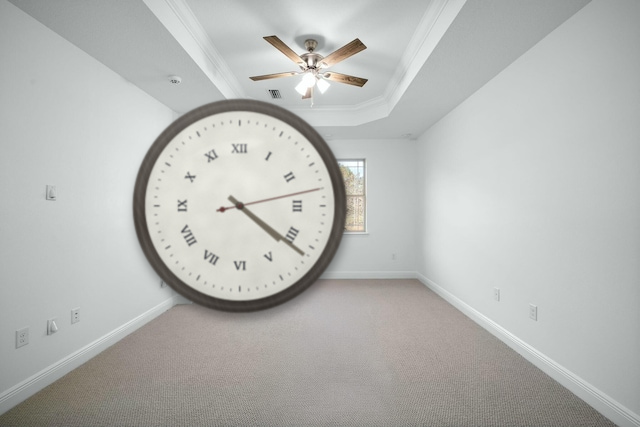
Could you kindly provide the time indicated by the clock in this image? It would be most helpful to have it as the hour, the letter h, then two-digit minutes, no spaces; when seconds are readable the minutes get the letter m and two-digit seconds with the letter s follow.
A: 4h21m13s
